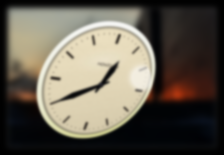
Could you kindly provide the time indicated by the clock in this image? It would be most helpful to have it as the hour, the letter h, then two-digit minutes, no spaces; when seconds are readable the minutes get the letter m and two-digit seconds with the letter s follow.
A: 12h40
